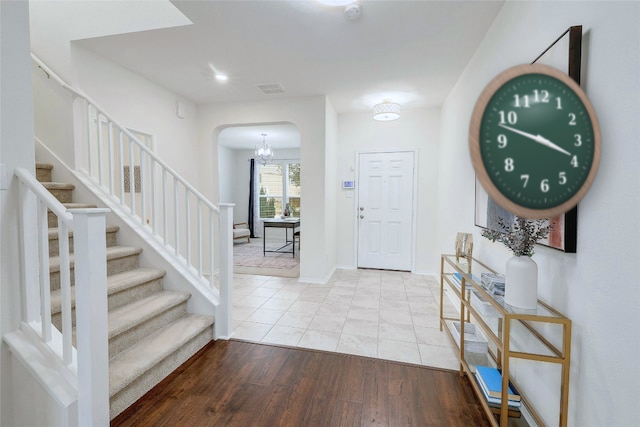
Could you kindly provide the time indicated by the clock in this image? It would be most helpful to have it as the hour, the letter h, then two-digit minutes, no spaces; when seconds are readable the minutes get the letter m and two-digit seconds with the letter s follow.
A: 3h48
